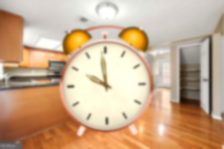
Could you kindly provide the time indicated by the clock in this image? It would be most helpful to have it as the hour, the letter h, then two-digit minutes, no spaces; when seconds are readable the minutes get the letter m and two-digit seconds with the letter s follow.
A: 9h59
